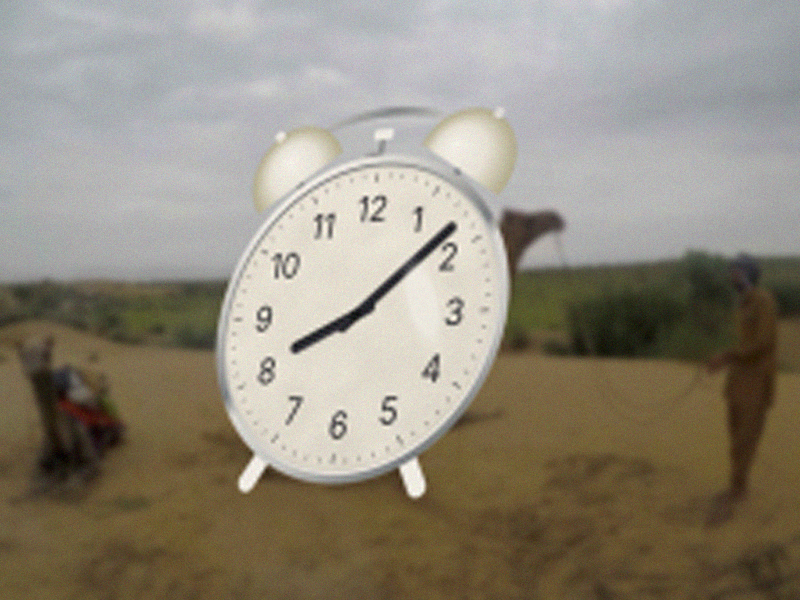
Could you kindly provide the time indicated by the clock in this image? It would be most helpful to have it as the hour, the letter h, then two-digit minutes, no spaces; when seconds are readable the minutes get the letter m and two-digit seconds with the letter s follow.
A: 8h08
